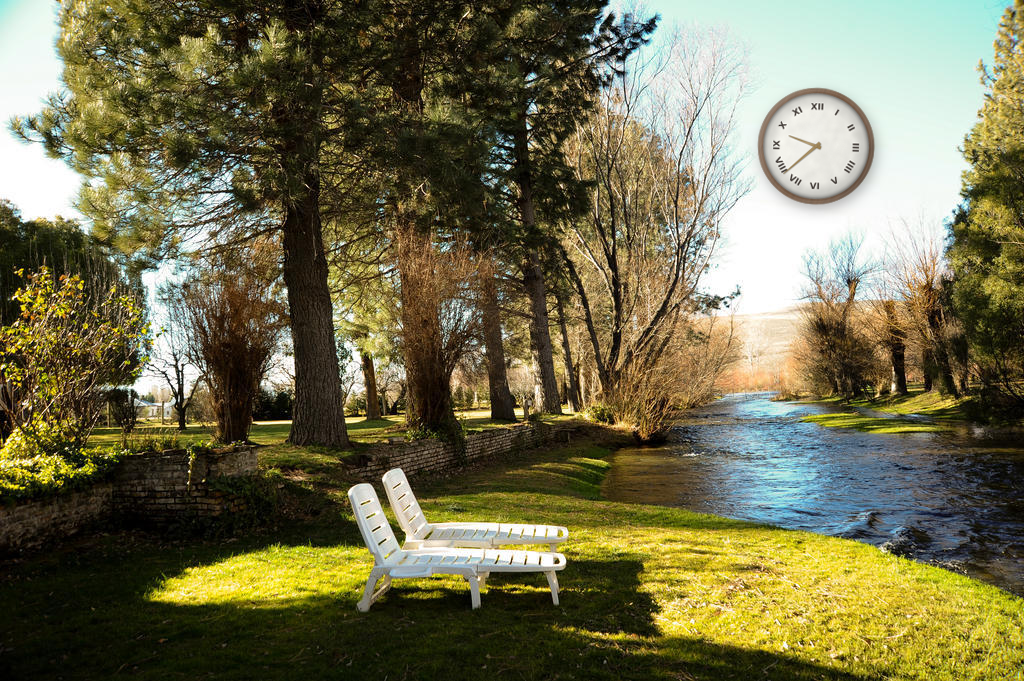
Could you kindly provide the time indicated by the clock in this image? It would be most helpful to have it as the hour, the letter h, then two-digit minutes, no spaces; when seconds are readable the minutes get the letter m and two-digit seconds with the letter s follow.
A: 9h38
